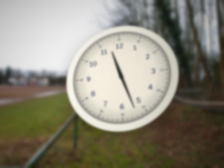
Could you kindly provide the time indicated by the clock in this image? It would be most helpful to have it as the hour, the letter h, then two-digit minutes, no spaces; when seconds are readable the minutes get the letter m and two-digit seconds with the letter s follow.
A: 11h27
